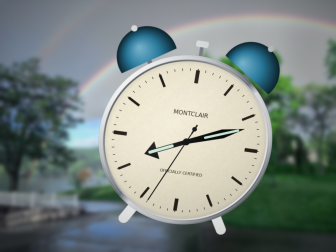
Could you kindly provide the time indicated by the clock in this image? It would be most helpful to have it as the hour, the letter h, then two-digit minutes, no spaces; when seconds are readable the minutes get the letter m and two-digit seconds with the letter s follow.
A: 8h11m34s
